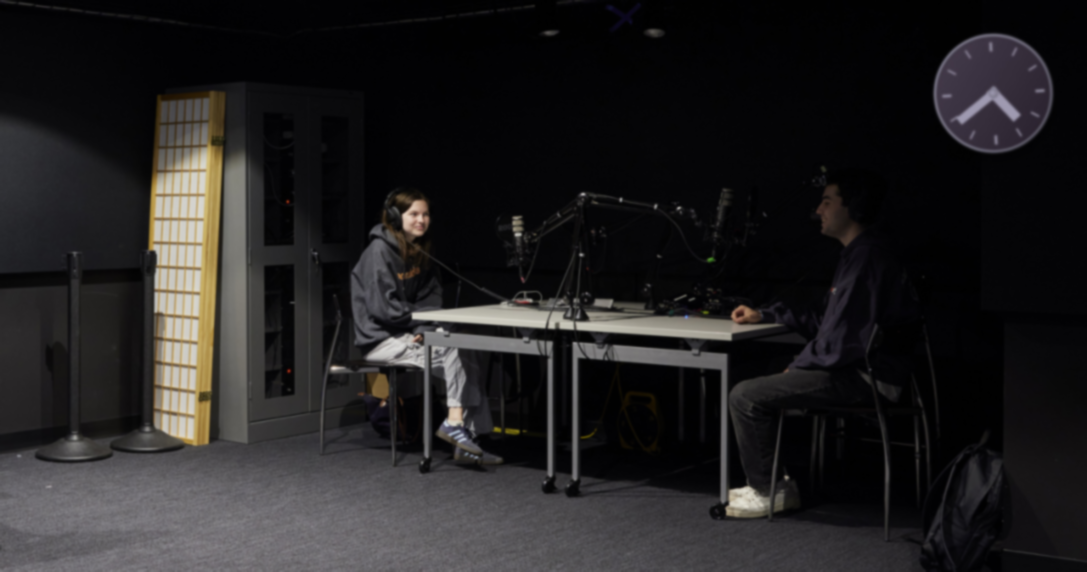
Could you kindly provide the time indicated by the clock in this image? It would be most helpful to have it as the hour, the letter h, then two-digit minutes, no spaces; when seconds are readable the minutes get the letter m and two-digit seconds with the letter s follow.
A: 4h39
